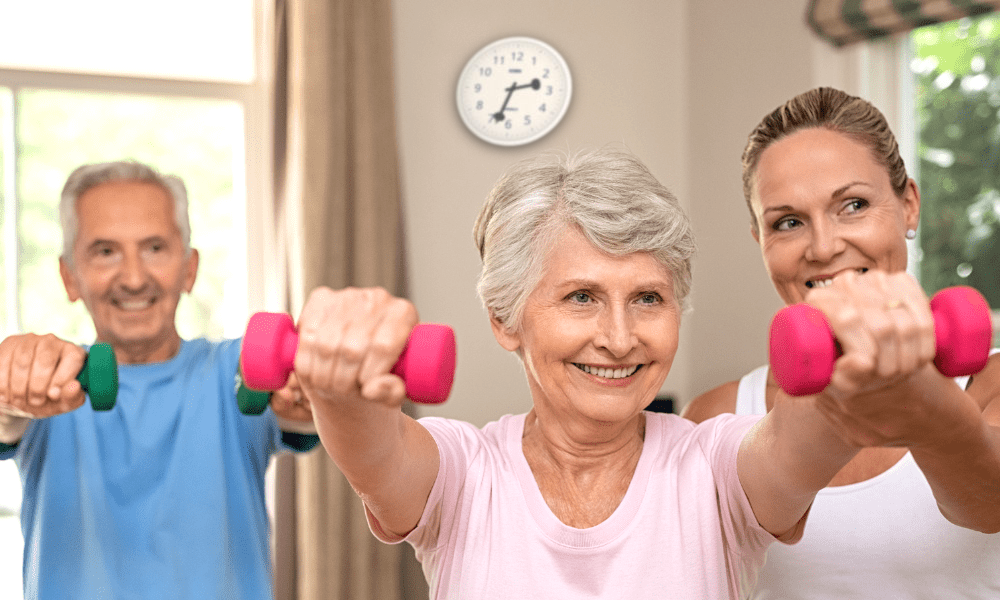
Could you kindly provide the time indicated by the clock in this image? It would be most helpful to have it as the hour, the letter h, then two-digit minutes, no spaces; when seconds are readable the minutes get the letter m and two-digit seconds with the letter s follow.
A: 2h33
